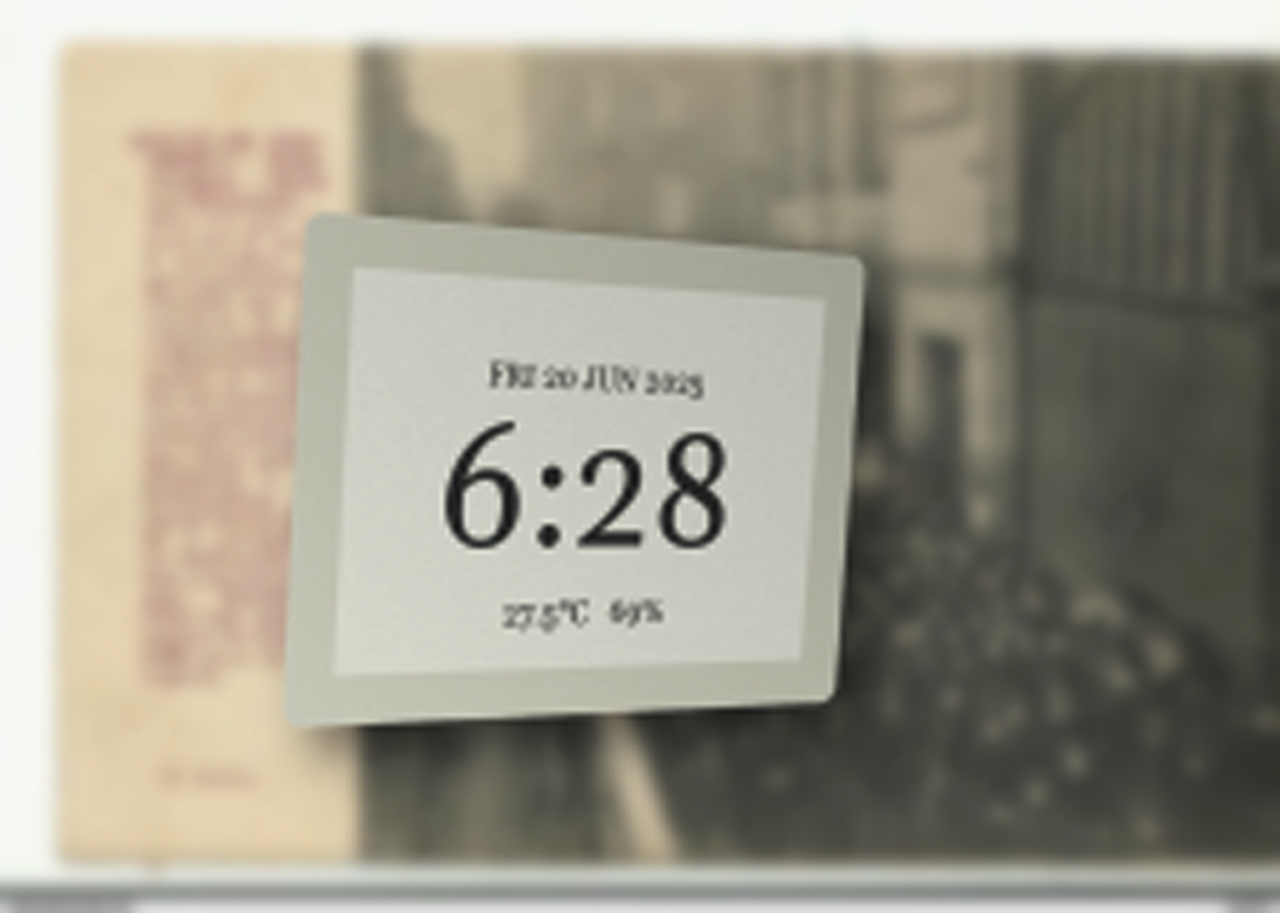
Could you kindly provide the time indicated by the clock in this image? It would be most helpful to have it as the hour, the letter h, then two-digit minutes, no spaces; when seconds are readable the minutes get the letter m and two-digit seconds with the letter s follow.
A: 6h28
